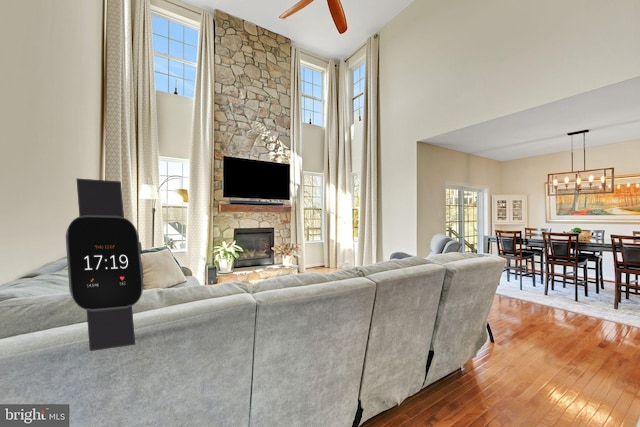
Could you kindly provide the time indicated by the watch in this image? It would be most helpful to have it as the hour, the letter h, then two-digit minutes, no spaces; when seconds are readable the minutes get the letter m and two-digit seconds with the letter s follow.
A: 17h19
